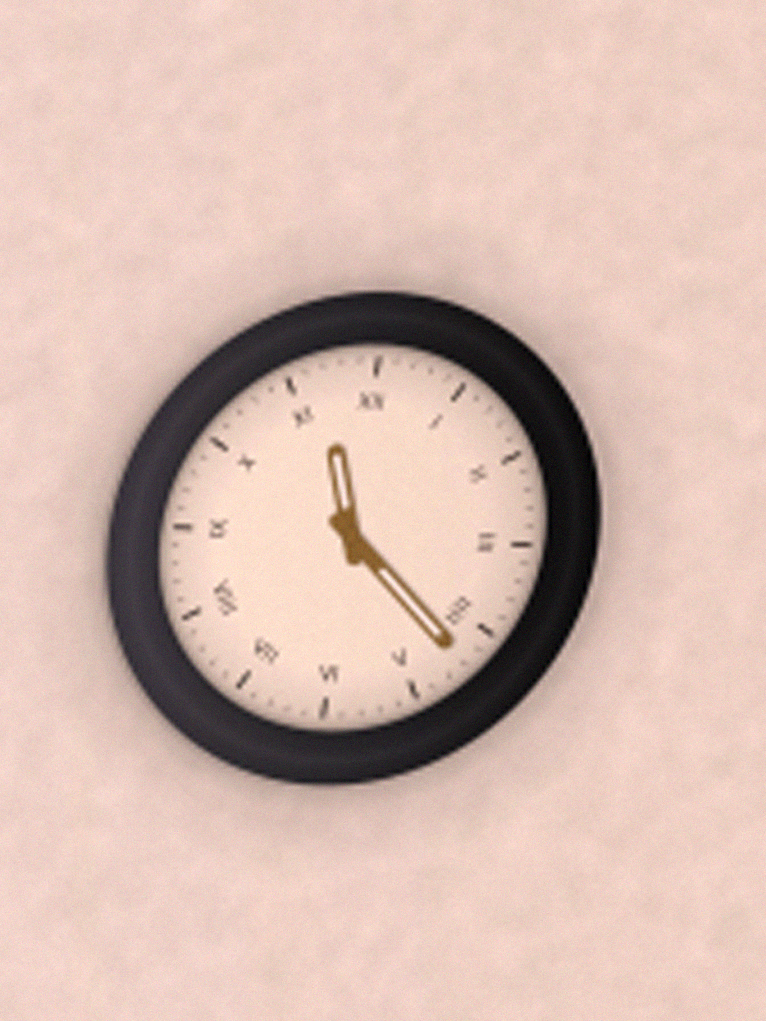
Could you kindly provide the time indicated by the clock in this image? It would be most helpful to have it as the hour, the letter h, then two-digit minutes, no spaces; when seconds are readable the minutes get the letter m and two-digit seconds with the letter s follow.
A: 11h22
